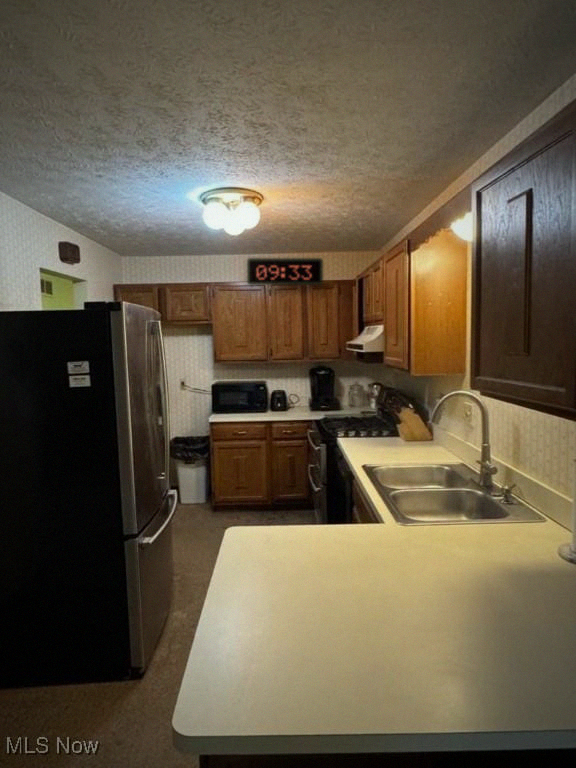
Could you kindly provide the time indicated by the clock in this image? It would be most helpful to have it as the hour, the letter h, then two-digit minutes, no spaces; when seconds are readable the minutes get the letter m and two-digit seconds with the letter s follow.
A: 9h33
